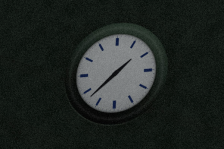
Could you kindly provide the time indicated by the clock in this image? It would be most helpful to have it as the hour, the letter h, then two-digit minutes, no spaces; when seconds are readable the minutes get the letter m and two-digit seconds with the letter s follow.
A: 1h38
